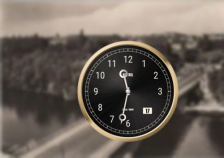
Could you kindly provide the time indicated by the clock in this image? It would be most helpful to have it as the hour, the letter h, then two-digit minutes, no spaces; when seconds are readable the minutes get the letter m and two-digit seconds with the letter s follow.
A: 11h32
